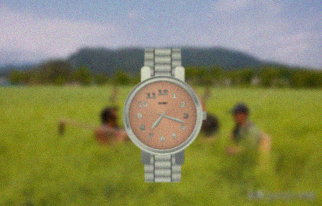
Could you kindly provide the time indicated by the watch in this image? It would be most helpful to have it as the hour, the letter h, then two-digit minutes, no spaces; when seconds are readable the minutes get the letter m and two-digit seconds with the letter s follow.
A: 7h18
